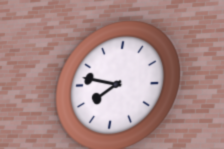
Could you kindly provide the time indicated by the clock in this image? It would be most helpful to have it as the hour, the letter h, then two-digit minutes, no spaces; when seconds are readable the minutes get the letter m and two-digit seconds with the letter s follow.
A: 7h47
